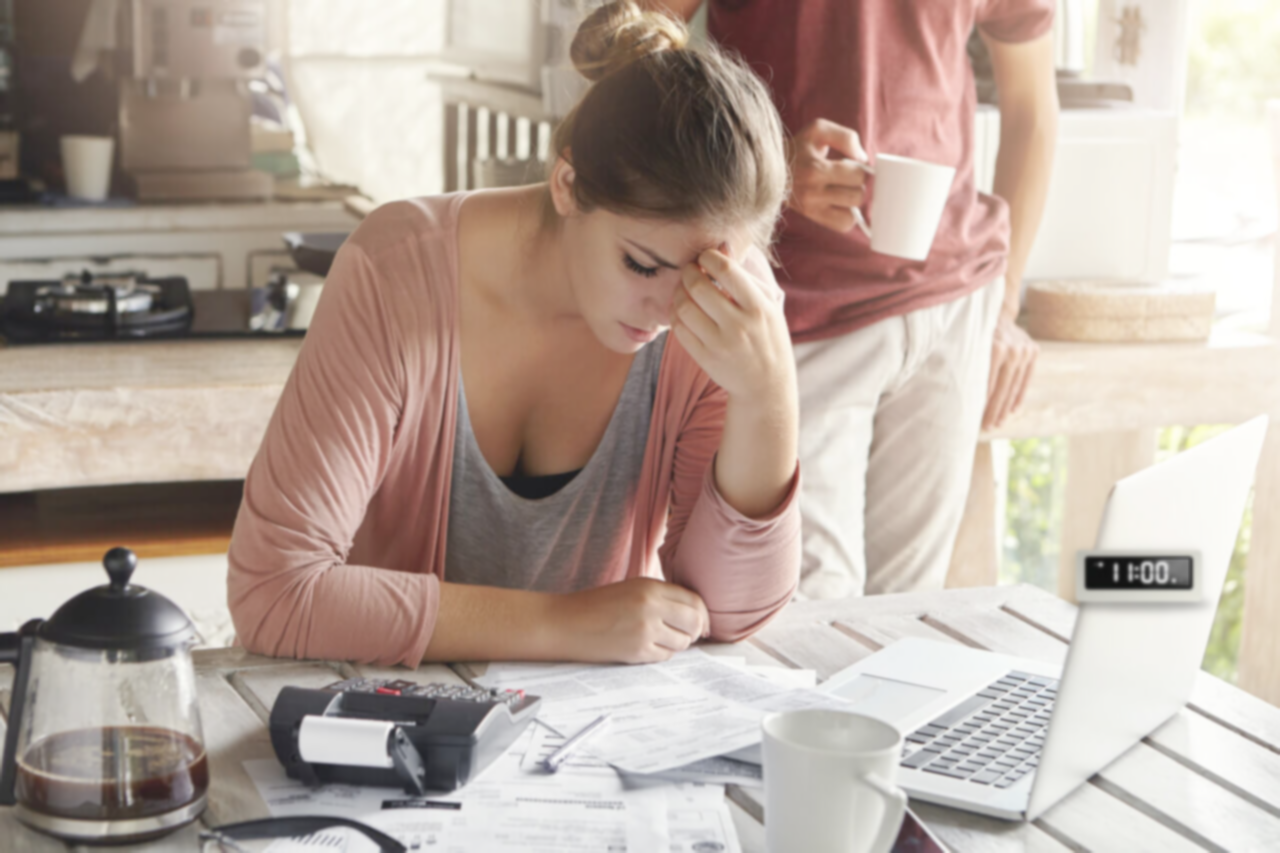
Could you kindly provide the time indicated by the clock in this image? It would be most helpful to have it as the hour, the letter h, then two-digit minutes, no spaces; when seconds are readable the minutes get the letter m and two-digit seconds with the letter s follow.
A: 11h00
